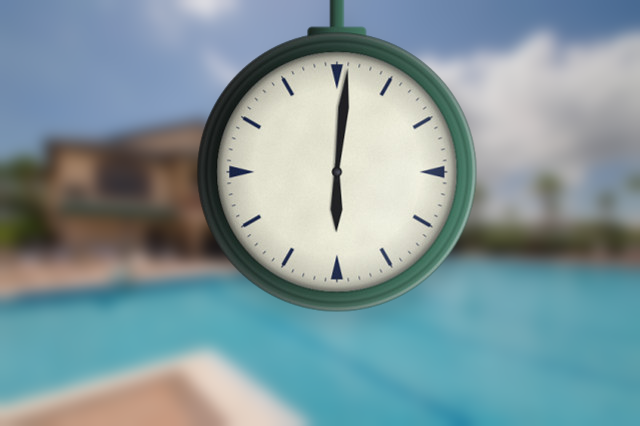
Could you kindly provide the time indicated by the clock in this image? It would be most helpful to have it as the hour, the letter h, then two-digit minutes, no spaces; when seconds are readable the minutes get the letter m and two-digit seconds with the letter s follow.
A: 6h01
